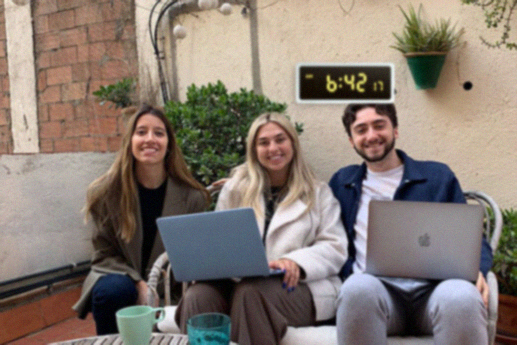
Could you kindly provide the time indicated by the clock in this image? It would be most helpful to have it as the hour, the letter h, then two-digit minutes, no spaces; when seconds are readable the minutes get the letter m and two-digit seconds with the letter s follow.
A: 6h42
